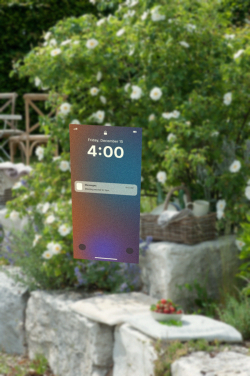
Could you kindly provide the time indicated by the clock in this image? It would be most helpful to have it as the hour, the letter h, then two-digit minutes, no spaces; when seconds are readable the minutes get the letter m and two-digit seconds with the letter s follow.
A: 4h00
